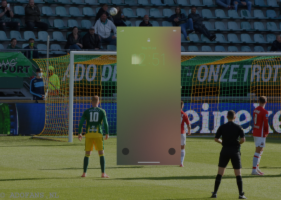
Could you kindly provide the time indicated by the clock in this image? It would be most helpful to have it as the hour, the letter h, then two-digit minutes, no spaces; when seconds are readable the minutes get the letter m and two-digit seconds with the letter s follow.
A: 12h51
